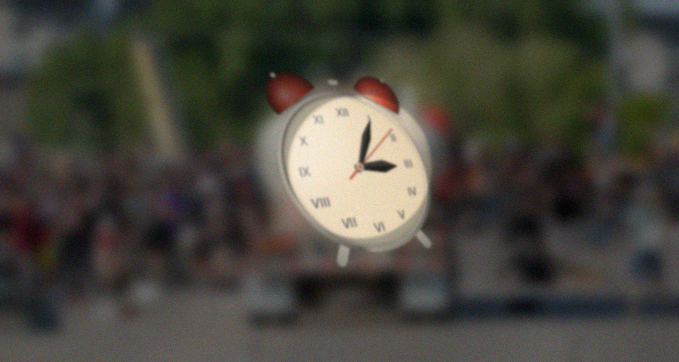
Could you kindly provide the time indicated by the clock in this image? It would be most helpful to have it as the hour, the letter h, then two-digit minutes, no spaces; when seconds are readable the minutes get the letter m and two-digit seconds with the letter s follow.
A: 3h05m09s
